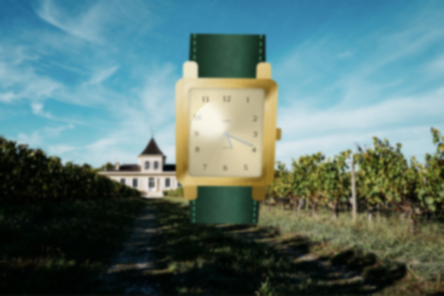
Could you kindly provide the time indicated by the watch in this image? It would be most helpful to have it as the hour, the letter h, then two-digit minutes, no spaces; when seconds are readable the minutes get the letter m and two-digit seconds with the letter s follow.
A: 5h19
